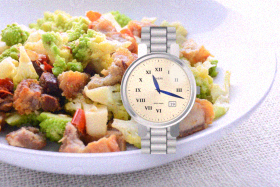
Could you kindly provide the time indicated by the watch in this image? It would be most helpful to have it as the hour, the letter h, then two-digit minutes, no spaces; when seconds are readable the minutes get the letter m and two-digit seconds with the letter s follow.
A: 11h18
